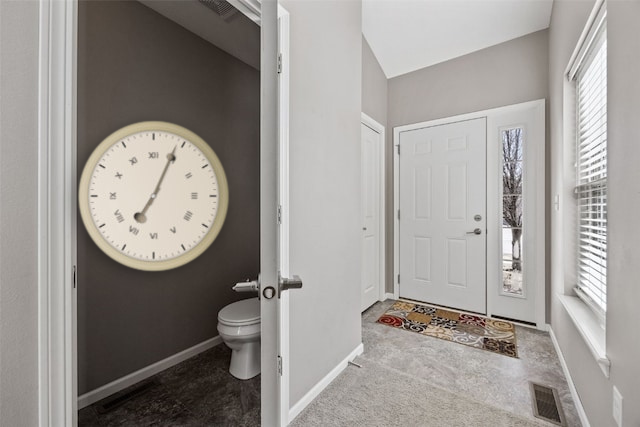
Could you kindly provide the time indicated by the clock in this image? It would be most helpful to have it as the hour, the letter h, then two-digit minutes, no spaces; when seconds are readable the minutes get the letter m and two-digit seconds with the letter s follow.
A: 7h04
